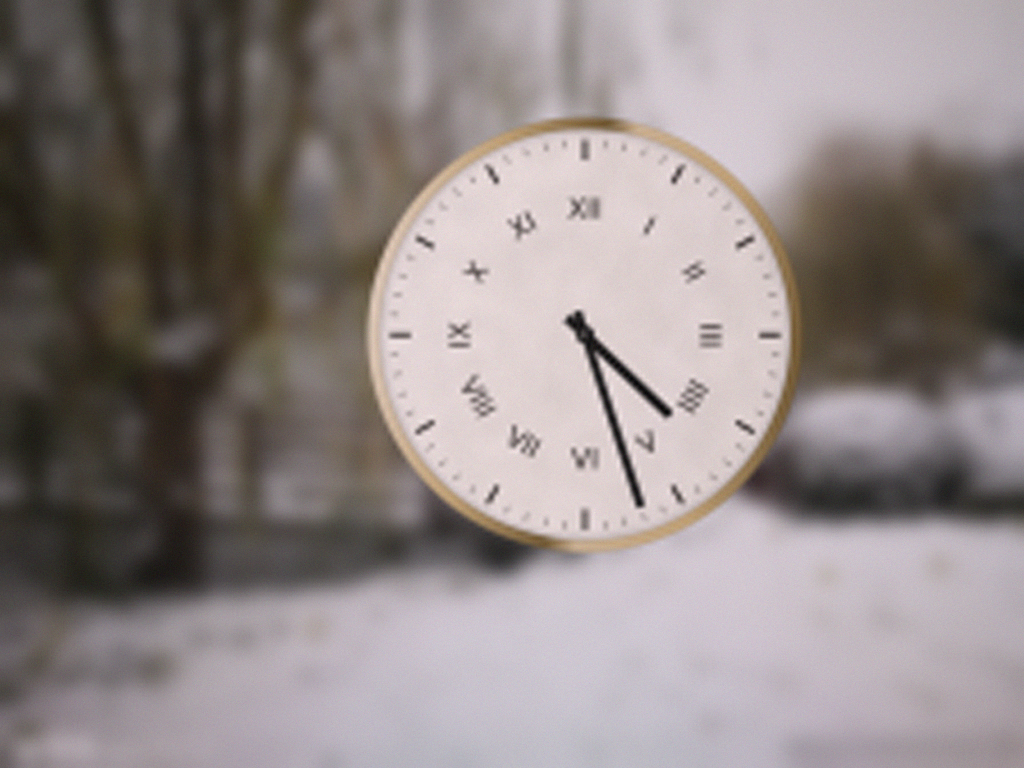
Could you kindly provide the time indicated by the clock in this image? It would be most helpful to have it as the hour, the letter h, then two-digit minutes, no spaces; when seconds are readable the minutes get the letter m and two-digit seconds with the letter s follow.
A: 4h27
